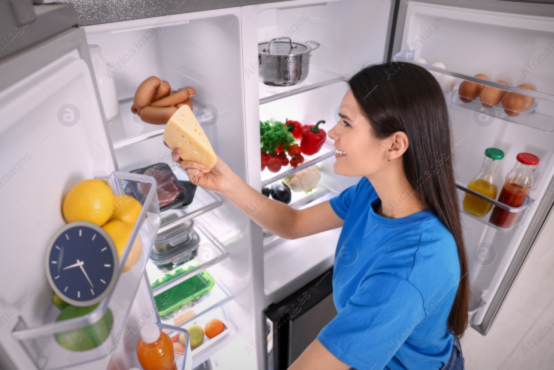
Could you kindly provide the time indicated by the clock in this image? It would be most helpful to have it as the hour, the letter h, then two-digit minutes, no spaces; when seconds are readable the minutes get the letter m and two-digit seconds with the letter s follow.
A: 8h24
